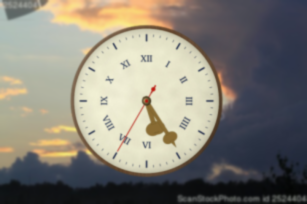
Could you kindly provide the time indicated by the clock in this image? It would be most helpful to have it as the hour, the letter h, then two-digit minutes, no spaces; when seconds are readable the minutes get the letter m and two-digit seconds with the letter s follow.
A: 5h24m35s
